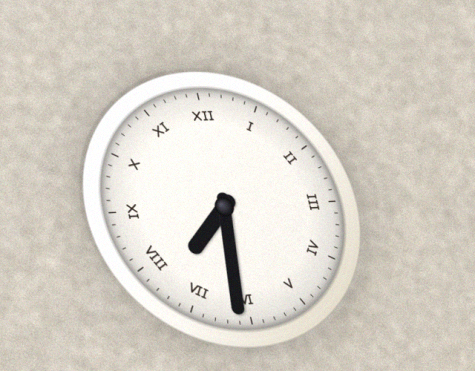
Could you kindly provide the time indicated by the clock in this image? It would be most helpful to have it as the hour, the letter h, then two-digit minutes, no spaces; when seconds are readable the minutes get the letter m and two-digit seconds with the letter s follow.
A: 7h31
